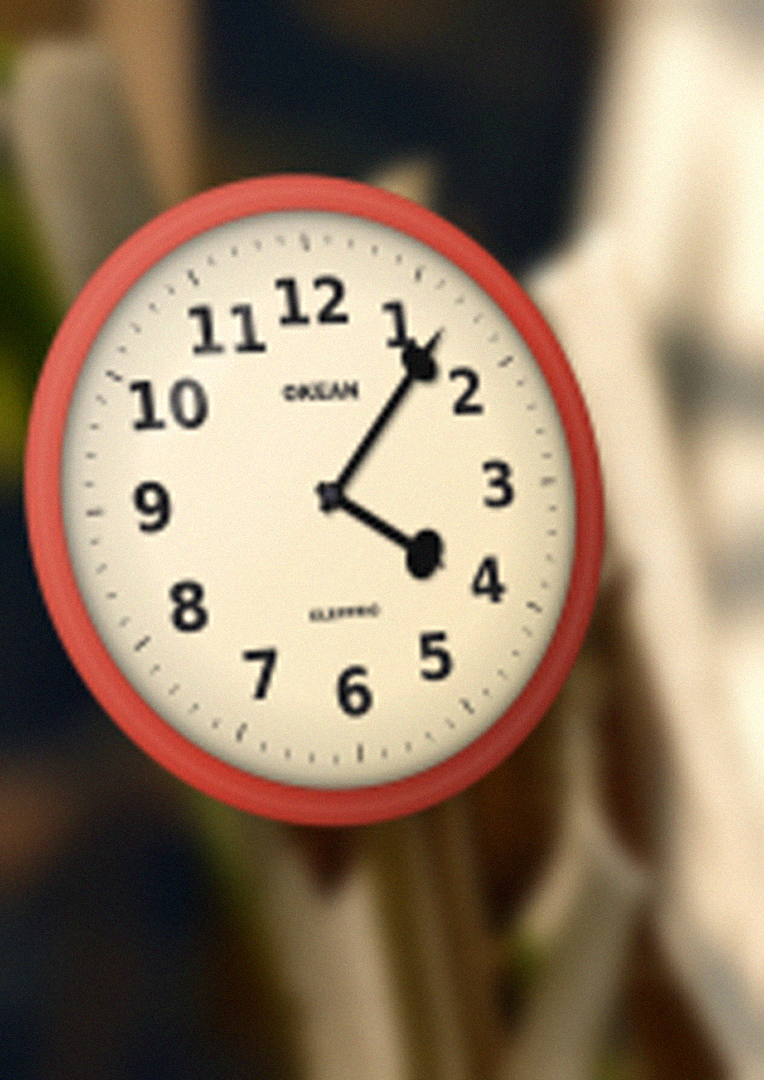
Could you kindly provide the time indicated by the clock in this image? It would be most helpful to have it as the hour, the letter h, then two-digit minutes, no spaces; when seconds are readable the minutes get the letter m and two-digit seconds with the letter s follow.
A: 4h07
